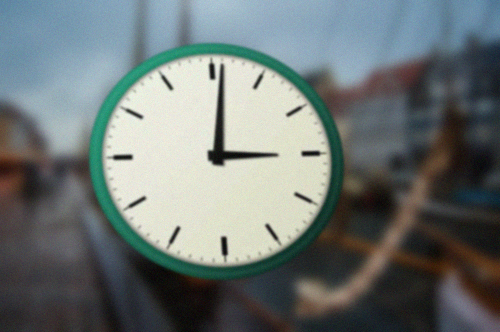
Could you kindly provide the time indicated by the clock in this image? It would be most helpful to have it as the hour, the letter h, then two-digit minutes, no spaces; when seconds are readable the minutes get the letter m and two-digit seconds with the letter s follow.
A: 3h01
